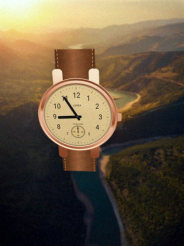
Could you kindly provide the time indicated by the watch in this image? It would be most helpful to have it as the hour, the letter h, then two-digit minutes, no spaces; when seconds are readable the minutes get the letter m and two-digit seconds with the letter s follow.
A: 8h55
